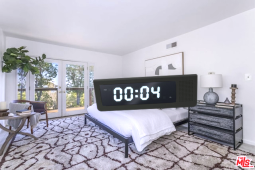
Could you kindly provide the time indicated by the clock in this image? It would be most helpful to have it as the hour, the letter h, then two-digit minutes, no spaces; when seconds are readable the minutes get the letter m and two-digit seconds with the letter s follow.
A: 0h04
